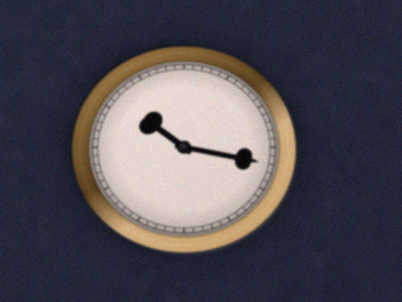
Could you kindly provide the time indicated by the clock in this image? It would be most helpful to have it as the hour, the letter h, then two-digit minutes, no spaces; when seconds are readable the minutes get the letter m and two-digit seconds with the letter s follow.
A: 10h17
